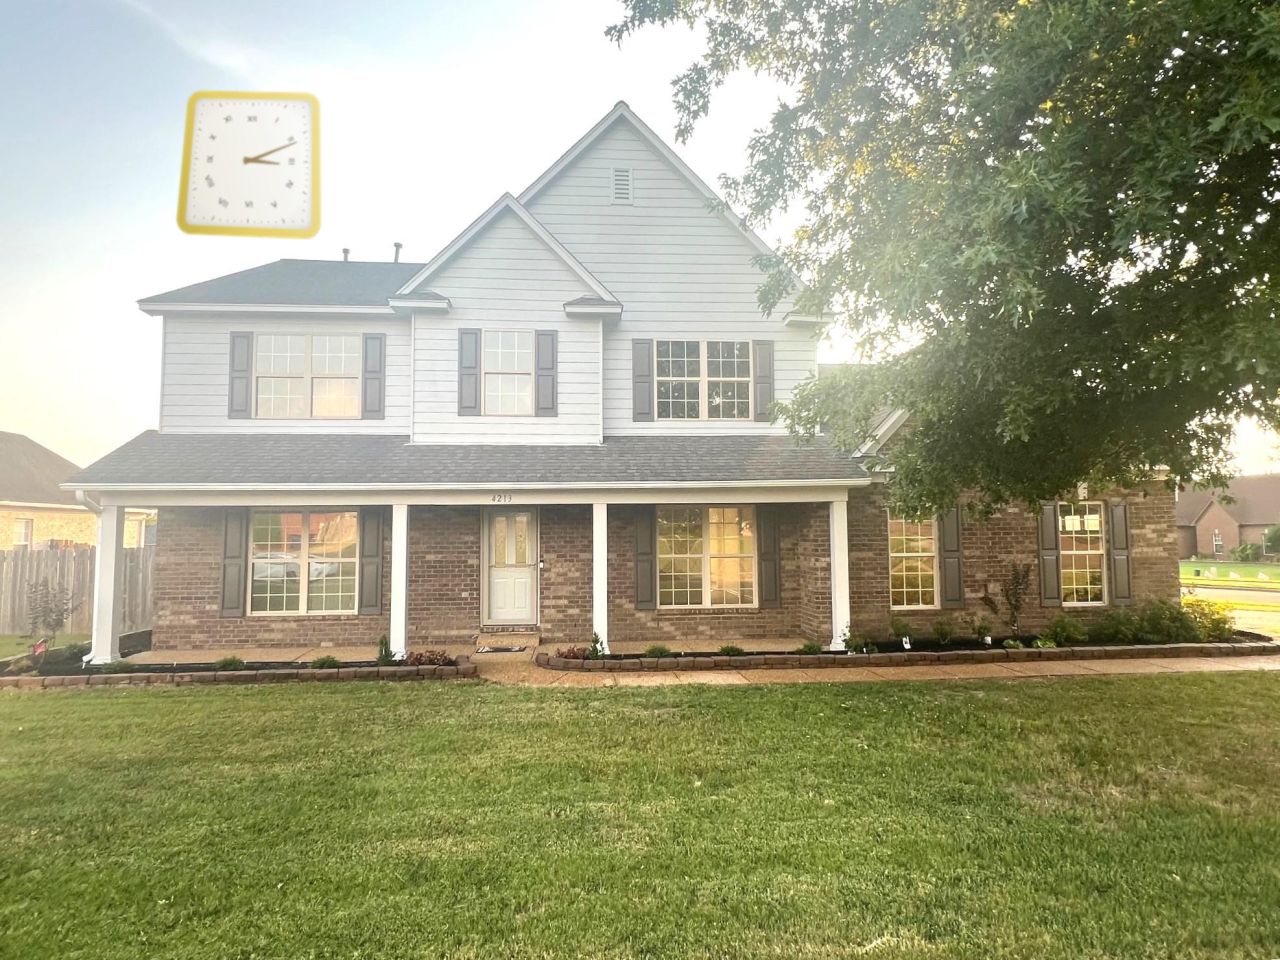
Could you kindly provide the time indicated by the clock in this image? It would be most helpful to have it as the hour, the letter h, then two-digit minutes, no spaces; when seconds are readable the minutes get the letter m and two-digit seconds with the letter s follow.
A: 3h11
